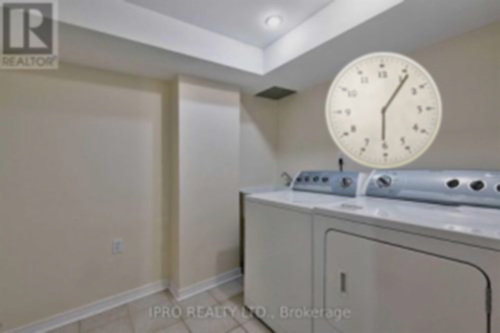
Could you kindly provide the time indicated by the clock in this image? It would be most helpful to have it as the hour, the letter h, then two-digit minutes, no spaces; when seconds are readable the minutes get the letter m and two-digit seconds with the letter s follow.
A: 6h06
